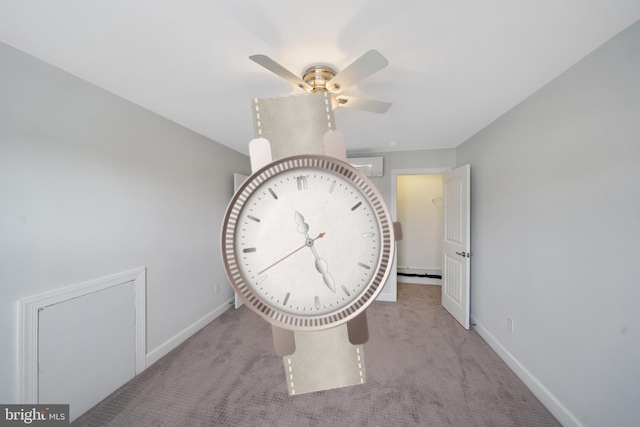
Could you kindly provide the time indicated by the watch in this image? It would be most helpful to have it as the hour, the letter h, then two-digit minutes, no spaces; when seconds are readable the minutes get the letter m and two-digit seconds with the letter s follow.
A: 11h26m41s
